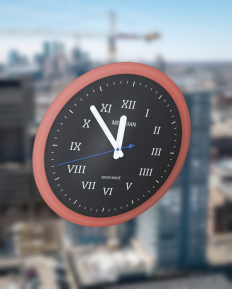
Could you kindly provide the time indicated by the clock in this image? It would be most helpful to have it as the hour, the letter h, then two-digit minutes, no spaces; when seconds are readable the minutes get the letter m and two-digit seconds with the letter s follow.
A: 11h52m42s
